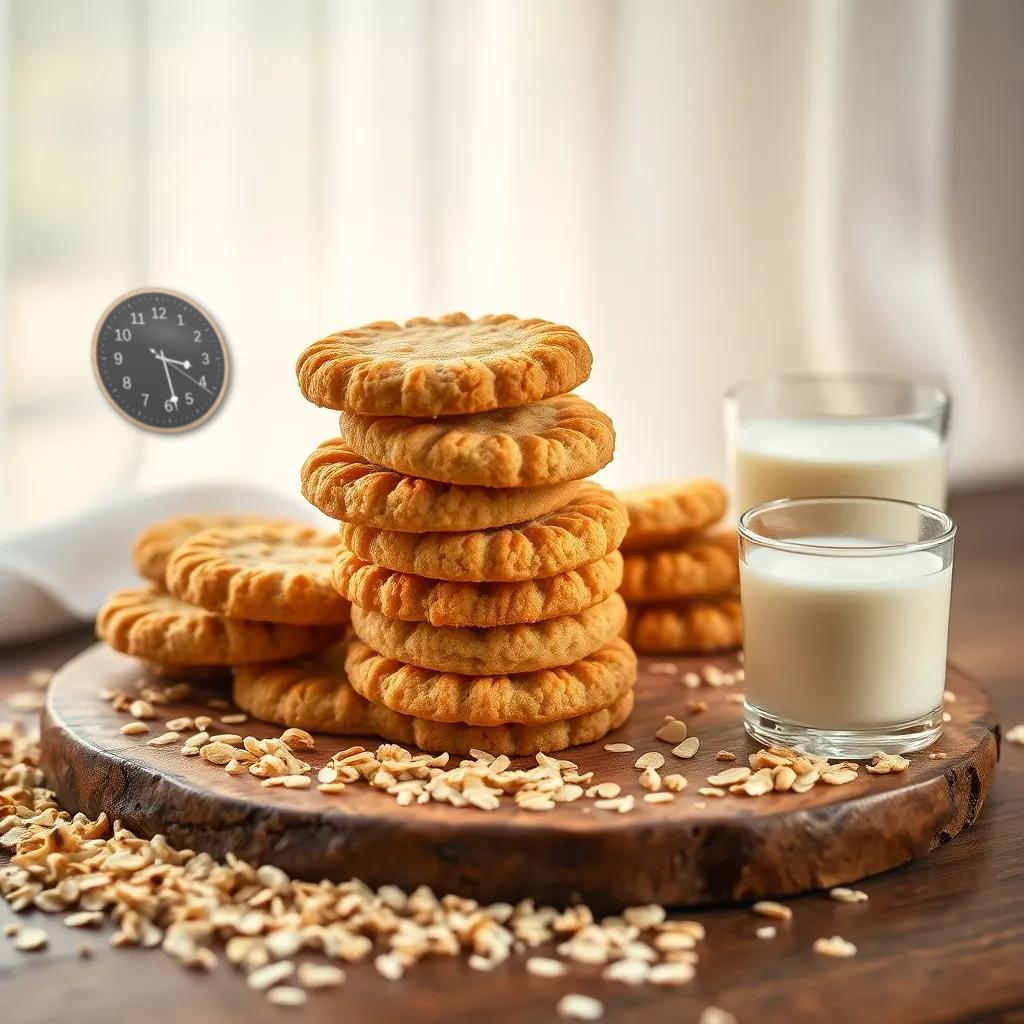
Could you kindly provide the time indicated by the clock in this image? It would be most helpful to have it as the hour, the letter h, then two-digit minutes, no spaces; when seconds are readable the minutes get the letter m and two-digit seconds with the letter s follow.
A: 3h28m21s
